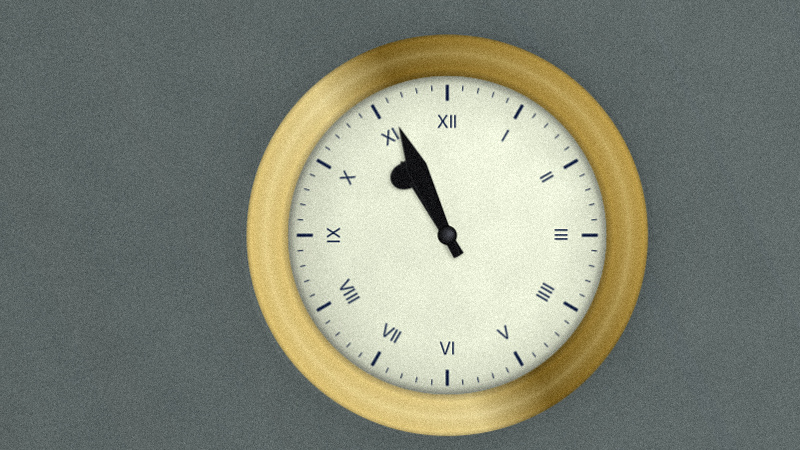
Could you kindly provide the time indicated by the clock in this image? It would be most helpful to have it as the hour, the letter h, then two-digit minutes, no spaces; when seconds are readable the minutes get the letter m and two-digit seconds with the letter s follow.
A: 10h56
